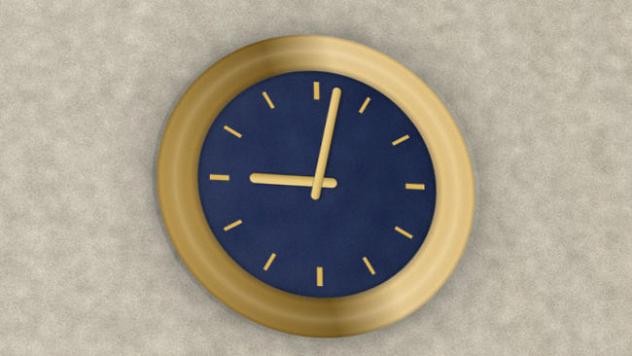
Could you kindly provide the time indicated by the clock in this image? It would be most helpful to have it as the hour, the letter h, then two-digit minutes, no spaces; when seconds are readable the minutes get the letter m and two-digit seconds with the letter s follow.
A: 9h02
